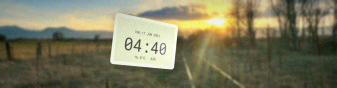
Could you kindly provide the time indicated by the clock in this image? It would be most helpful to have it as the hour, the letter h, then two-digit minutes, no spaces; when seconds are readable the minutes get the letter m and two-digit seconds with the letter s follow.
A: 4h40
